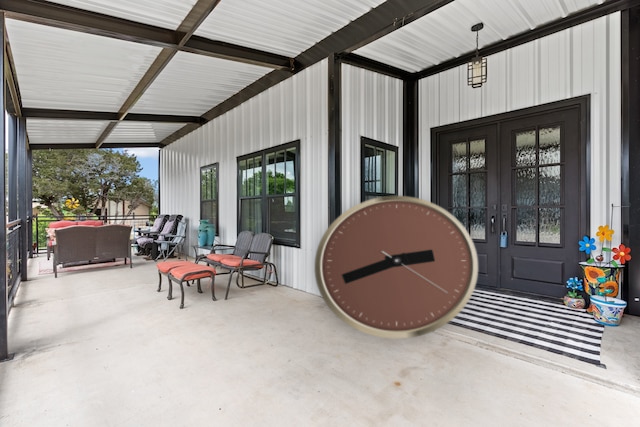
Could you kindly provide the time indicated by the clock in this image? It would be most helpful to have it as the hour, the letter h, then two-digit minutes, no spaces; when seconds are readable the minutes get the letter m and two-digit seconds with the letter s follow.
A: 2h41m21s
